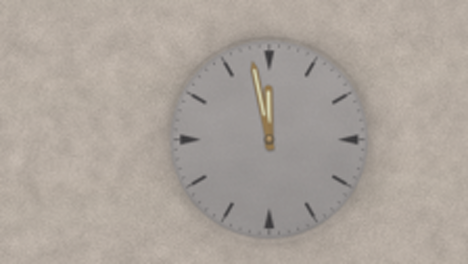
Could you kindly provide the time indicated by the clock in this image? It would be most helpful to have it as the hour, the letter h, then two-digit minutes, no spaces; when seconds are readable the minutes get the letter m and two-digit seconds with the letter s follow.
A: 11h58
